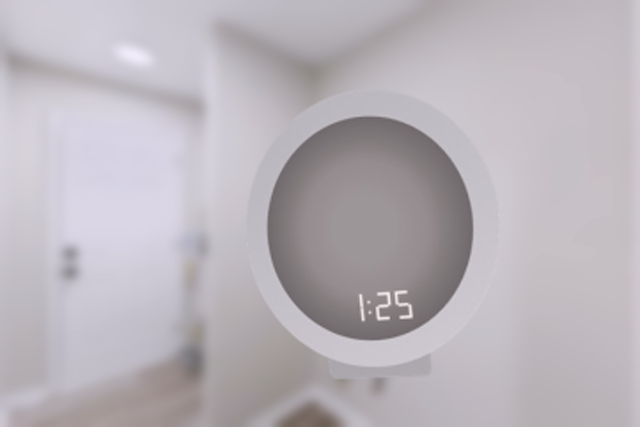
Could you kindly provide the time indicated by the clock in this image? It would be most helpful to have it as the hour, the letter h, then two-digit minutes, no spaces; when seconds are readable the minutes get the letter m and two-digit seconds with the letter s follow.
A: 1h25
